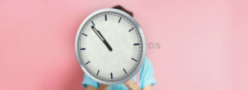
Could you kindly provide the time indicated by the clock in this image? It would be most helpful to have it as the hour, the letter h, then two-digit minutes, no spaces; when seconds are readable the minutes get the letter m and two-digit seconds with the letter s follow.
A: 10h54
